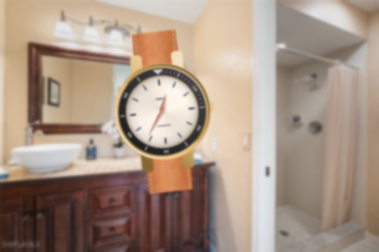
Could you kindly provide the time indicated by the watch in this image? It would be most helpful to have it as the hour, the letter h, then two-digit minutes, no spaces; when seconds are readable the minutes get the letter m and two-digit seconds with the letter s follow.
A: 12h36
